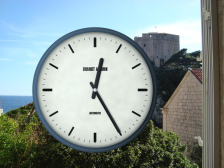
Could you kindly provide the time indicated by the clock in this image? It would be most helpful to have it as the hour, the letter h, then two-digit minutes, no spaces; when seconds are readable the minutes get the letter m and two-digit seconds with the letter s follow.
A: 12h25
